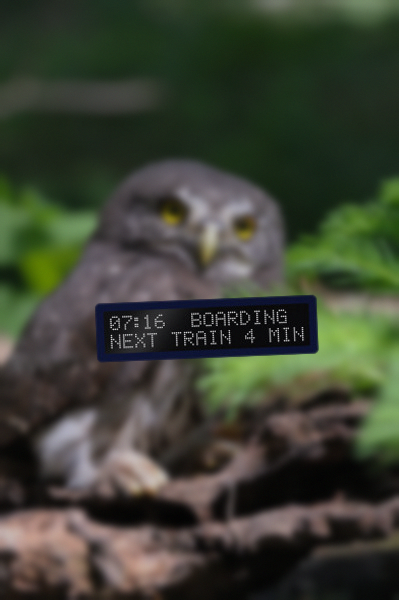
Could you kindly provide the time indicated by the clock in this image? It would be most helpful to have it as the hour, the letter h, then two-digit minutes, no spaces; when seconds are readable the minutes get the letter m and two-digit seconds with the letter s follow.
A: 7h16
